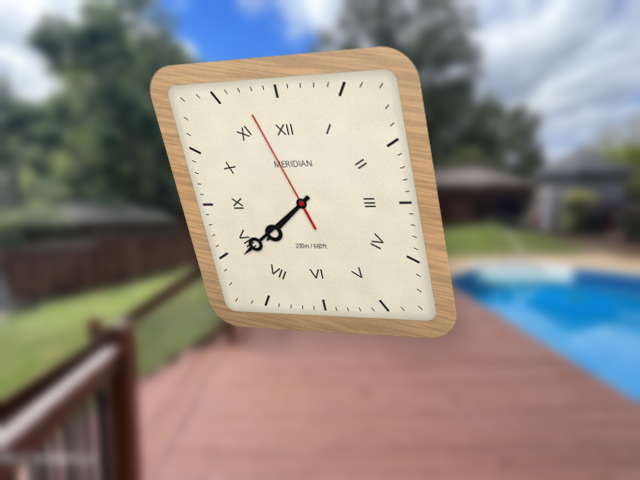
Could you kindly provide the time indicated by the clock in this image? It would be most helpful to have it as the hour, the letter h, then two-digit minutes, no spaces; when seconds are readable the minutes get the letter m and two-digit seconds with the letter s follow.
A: 7h38m57s
